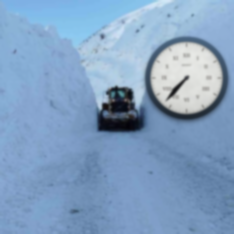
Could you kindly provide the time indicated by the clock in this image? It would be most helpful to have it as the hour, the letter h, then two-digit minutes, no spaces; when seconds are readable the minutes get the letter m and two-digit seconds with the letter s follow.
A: 7h37
